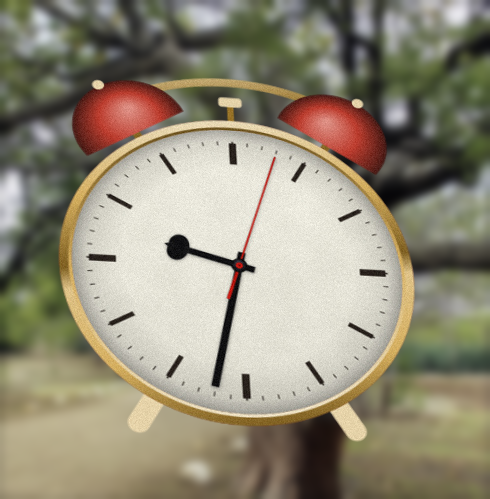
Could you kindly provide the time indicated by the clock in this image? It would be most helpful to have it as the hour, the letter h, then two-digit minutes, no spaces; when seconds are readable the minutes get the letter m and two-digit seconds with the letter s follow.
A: 9h32m03s
